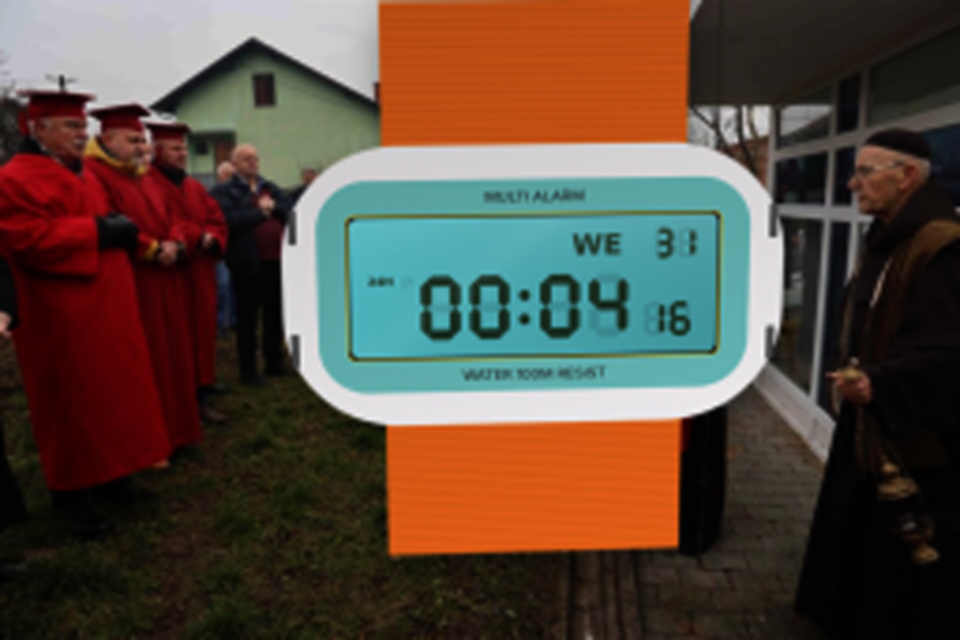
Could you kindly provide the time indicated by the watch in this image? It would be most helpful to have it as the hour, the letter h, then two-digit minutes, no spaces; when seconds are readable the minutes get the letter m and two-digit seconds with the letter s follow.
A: 0h04m16s
